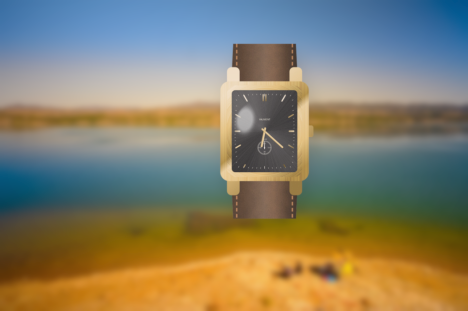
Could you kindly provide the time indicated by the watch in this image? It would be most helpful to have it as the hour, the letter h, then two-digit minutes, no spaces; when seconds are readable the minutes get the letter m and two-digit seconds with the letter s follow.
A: 6h22
